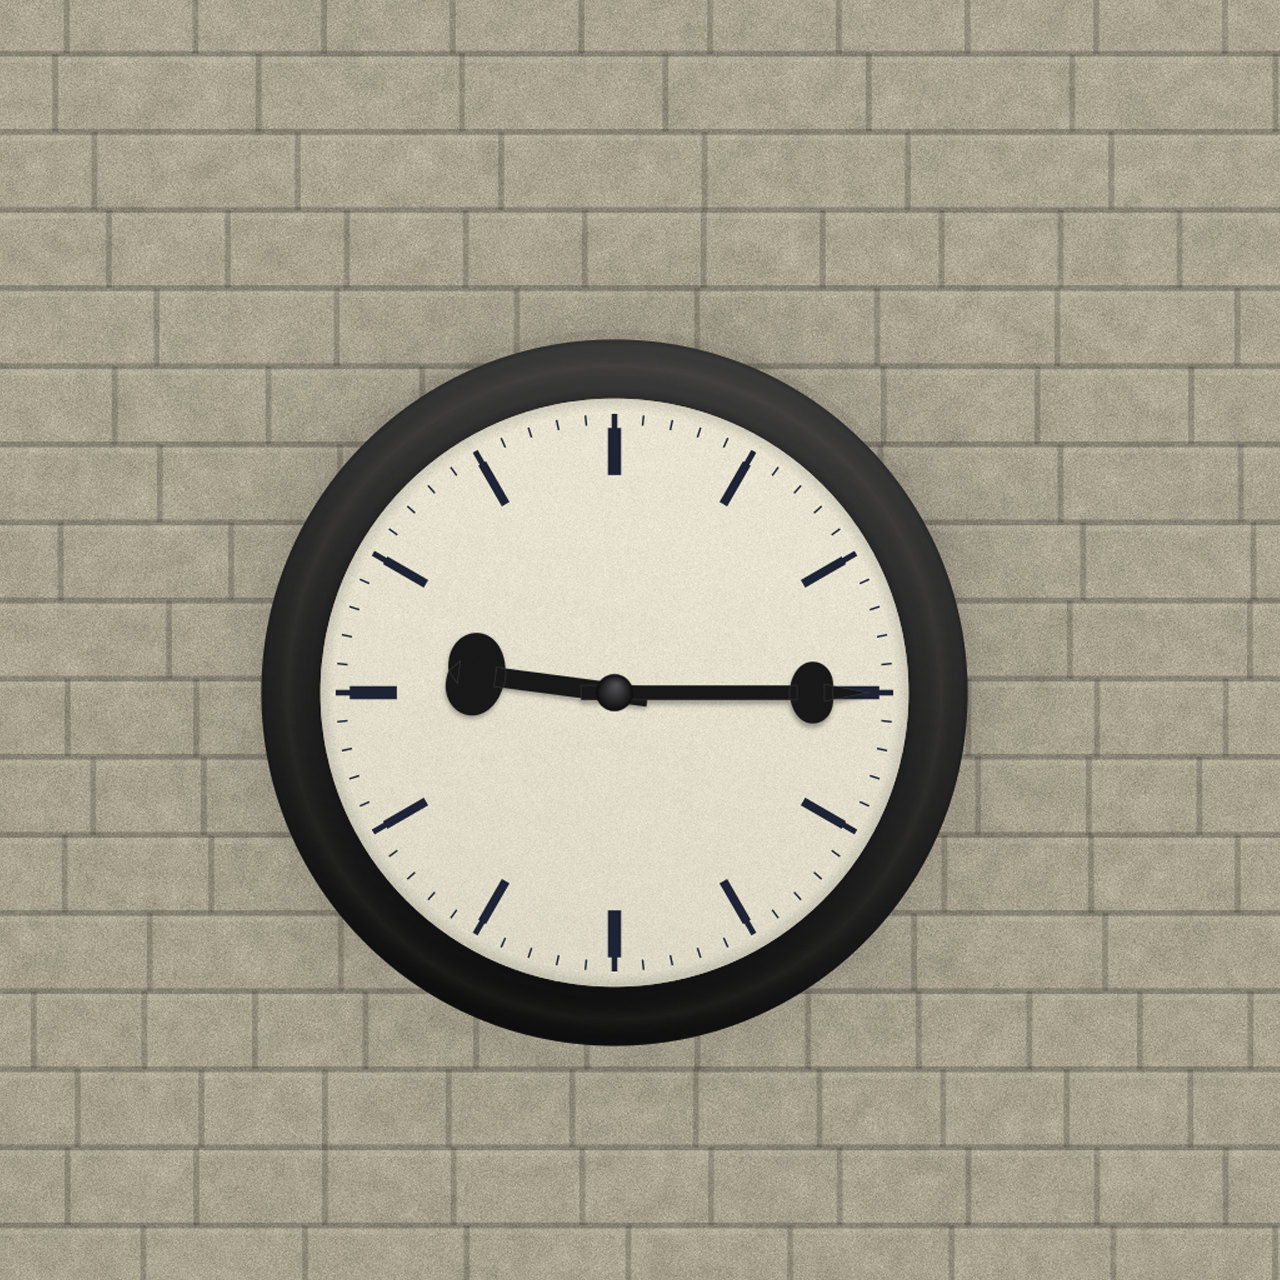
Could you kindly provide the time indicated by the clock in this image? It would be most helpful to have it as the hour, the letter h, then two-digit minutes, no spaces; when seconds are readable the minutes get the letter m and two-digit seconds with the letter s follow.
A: 9h15
